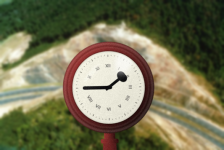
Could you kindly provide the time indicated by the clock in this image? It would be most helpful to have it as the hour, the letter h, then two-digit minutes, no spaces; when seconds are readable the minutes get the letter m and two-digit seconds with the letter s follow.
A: 1h45
